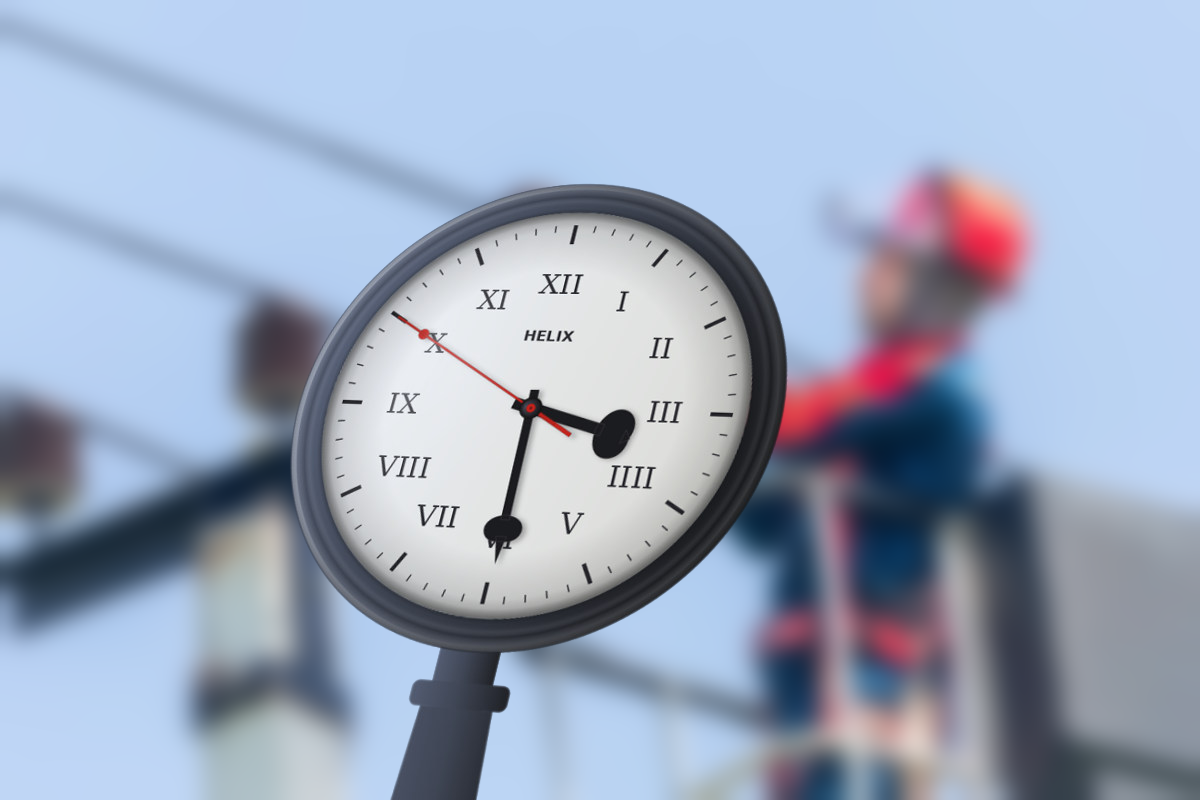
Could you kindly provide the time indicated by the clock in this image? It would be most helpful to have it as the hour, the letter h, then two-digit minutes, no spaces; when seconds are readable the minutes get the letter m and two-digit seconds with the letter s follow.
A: 3h29m50s
